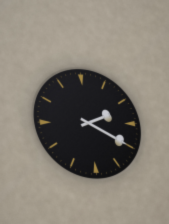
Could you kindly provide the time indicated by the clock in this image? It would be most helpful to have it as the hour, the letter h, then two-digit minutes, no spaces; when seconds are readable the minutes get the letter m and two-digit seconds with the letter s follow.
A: 2h20
